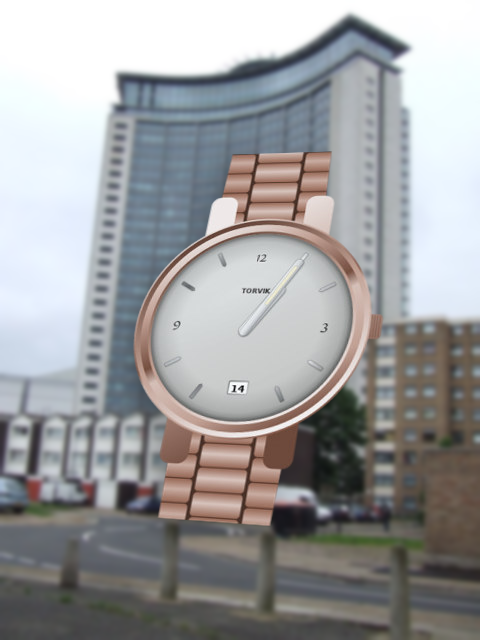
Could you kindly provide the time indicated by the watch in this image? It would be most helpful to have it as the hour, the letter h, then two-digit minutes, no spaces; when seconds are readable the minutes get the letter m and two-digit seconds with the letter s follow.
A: 1h05
